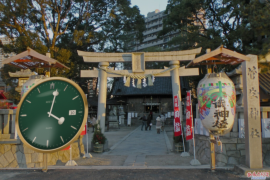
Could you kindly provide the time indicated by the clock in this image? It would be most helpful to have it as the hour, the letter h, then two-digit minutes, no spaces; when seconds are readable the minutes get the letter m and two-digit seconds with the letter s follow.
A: 4h02
